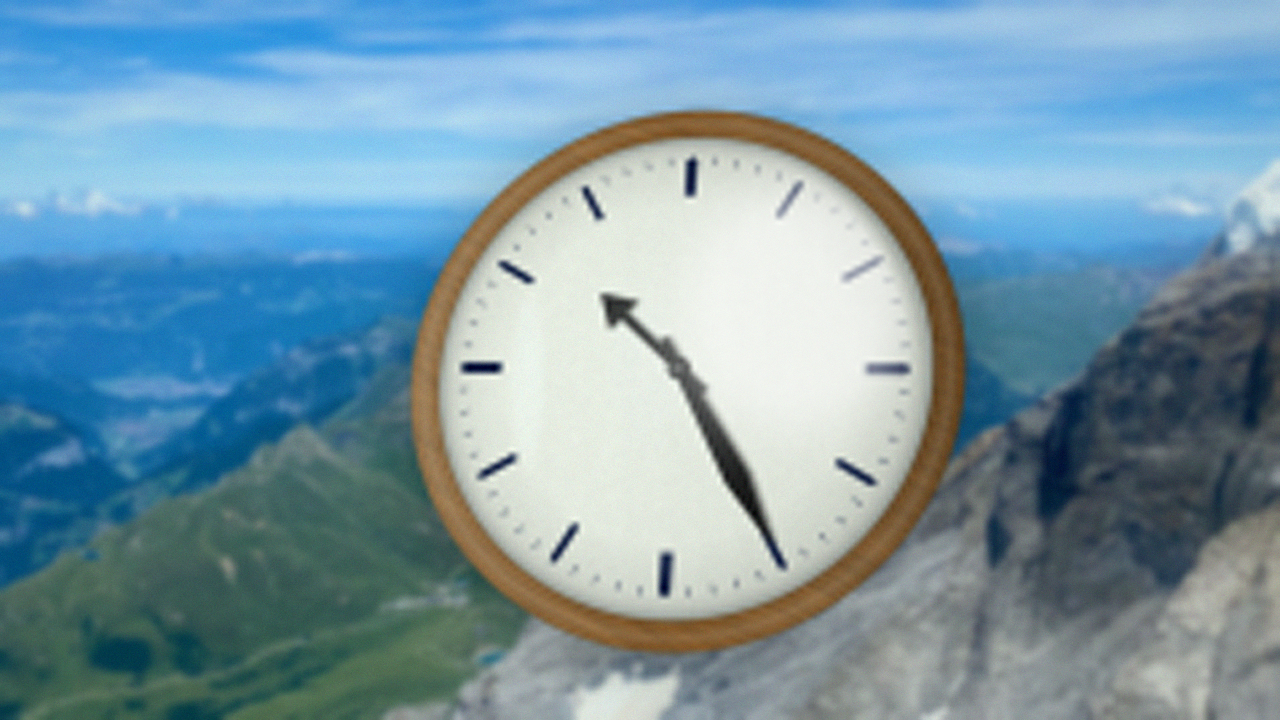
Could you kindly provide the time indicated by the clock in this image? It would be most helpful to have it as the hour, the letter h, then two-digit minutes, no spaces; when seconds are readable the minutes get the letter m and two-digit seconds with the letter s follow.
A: 10h25
